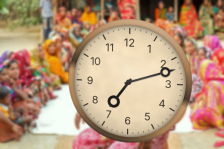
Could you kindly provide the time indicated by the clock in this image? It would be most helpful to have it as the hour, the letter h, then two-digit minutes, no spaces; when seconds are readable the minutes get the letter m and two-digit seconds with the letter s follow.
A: 7h12
